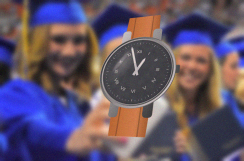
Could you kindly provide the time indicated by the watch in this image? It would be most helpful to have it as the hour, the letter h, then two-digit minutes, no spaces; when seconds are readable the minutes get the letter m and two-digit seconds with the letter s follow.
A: 12h57
